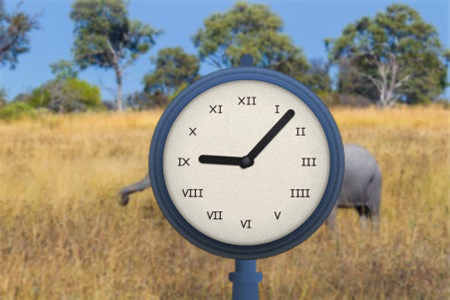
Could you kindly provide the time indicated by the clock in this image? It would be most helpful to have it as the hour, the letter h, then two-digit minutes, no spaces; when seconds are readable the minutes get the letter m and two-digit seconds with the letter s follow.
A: 9h07
